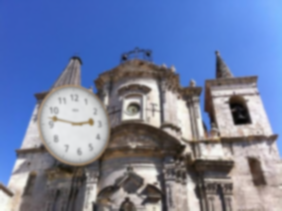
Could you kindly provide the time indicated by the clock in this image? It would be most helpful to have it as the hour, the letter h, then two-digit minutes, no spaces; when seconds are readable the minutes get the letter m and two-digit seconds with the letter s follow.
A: 2h47
